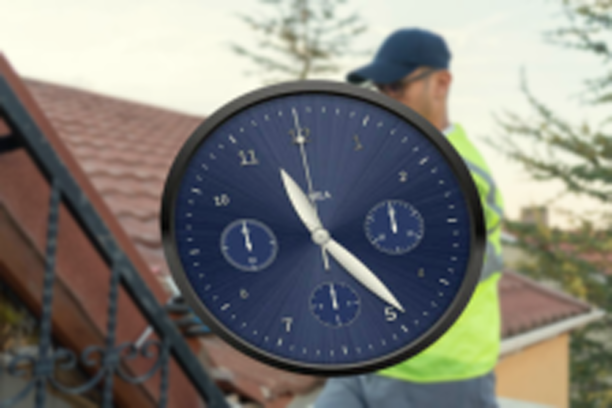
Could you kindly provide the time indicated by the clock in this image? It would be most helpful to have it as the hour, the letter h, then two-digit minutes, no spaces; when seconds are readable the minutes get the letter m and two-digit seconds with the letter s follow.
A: 11h24
